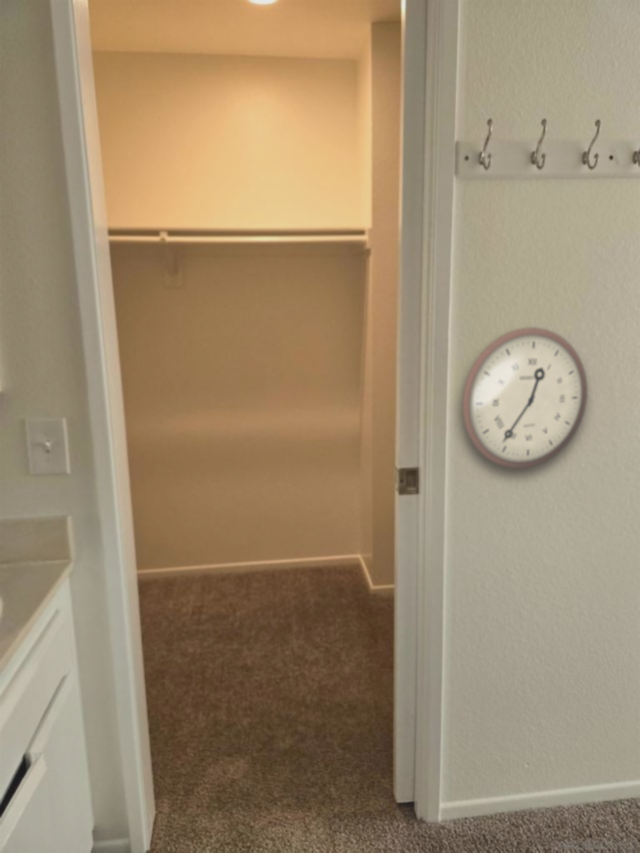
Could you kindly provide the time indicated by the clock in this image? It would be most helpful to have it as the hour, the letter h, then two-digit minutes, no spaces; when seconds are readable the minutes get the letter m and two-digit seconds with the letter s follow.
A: 12h36
